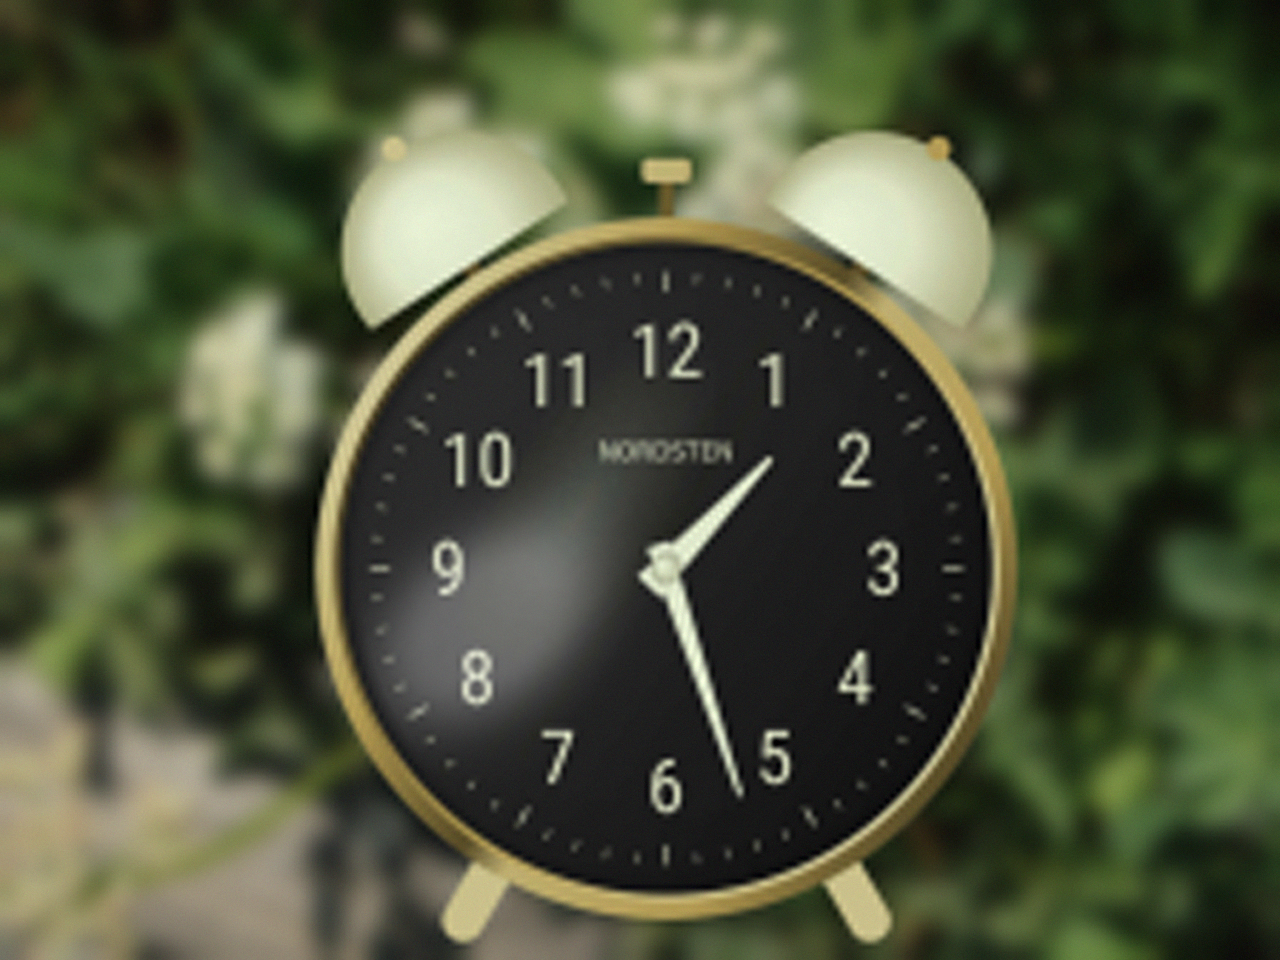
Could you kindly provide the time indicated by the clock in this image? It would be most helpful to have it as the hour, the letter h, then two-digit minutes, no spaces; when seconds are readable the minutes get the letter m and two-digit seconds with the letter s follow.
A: 1h27
